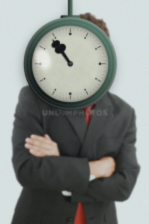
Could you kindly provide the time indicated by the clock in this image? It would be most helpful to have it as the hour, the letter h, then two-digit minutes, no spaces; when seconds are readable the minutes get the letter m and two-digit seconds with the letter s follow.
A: 10h54
